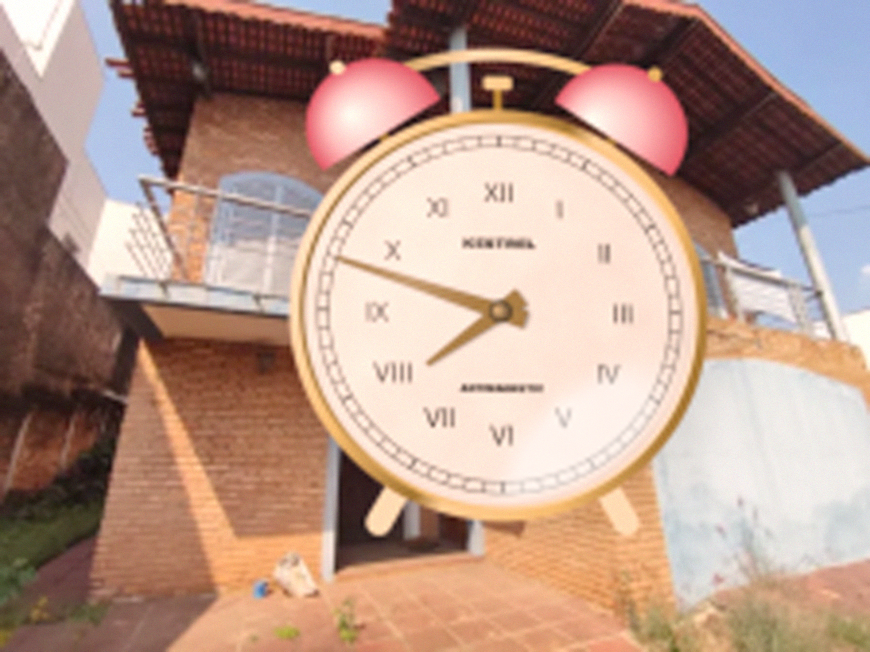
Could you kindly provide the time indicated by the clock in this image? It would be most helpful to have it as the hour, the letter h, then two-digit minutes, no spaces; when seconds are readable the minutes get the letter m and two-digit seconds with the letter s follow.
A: 7h48
